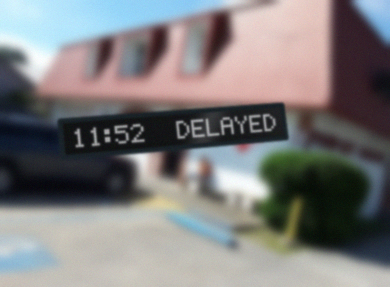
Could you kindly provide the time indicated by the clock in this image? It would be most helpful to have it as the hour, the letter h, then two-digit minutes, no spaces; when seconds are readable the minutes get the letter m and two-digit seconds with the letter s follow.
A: 11h52
